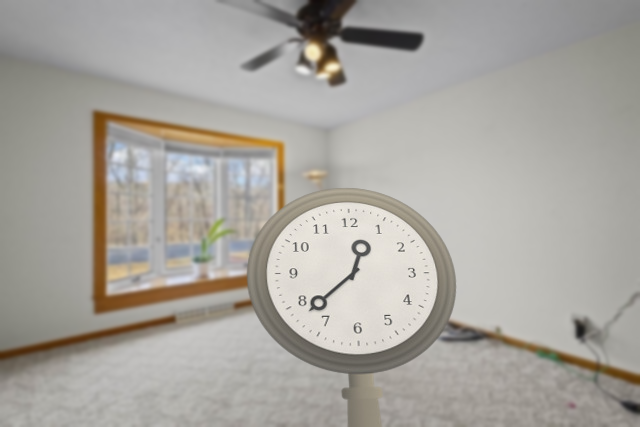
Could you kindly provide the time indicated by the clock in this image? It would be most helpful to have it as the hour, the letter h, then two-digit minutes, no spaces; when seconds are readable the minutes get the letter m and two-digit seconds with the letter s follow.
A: 12h38
